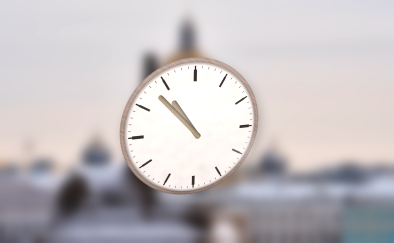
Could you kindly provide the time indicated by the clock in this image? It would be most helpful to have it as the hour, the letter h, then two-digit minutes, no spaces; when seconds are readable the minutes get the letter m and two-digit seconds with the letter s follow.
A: 10h53
